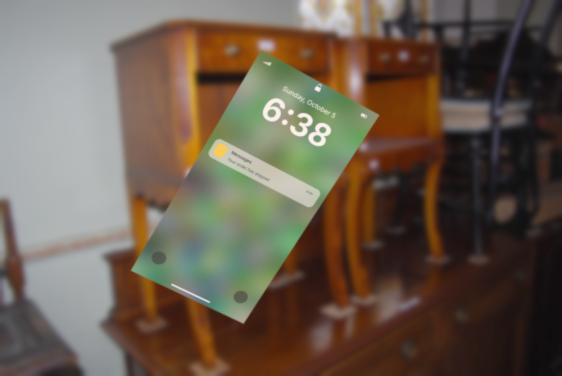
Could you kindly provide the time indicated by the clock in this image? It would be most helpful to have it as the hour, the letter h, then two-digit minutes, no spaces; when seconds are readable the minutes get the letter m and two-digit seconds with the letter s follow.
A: 6h38
